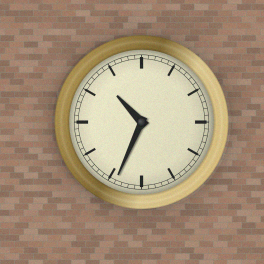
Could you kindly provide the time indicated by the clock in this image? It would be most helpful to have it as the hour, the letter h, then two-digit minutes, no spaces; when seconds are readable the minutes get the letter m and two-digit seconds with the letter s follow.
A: 10h34
